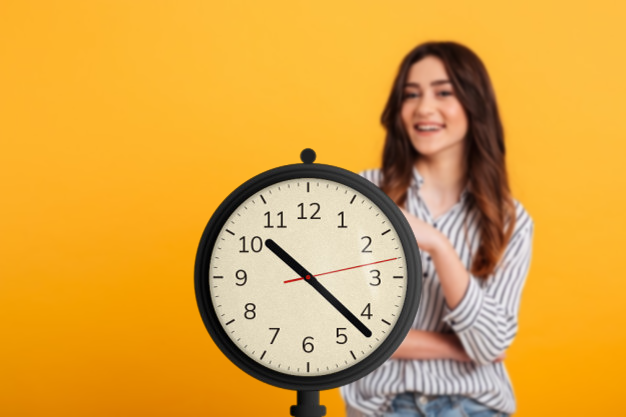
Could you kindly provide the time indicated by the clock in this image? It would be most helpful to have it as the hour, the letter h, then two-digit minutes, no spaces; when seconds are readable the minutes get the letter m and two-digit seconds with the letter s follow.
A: 10h22m13s
